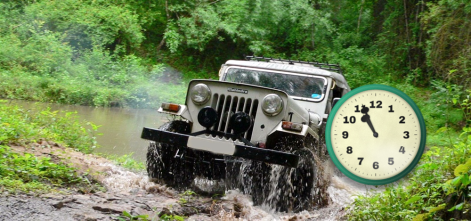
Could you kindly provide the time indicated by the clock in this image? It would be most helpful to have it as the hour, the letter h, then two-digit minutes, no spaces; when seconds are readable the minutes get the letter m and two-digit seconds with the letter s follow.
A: 10h56
